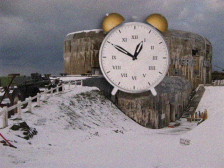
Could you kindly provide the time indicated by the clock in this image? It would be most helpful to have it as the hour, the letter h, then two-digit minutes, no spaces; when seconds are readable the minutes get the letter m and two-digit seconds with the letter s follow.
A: 12h50
